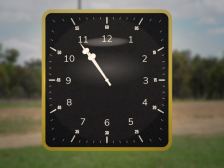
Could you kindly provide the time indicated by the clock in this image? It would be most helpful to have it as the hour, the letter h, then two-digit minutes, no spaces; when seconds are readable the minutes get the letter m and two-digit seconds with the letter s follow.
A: 10h54
